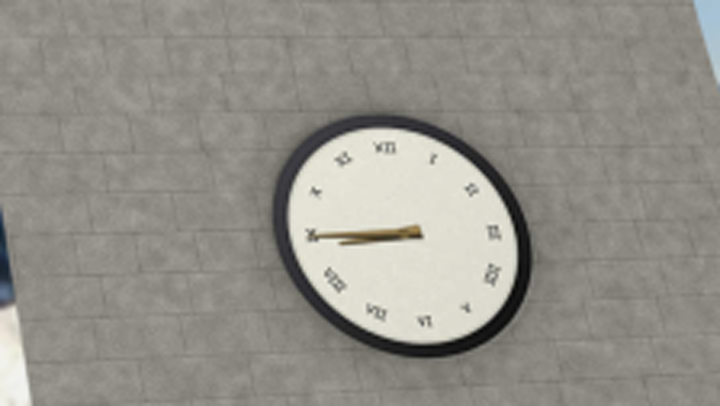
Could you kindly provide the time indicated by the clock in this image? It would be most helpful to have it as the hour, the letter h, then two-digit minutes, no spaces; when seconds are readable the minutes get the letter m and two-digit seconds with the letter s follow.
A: 8h45
